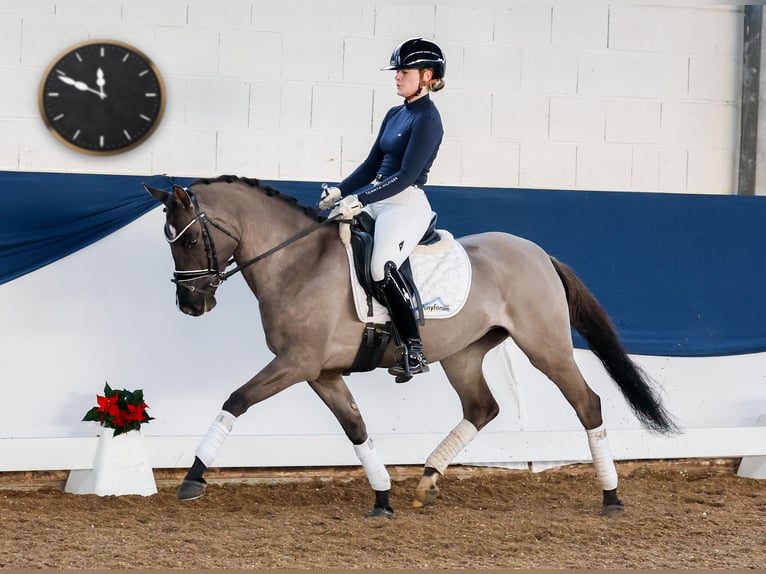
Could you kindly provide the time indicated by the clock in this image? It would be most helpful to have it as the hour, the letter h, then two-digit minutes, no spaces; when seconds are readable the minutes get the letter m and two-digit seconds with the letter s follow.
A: 11h49
